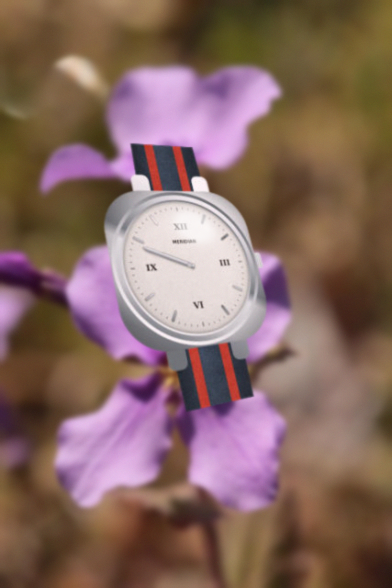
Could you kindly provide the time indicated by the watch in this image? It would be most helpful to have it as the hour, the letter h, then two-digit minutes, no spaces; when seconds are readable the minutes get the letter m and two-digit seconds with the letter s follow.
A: 9h49
